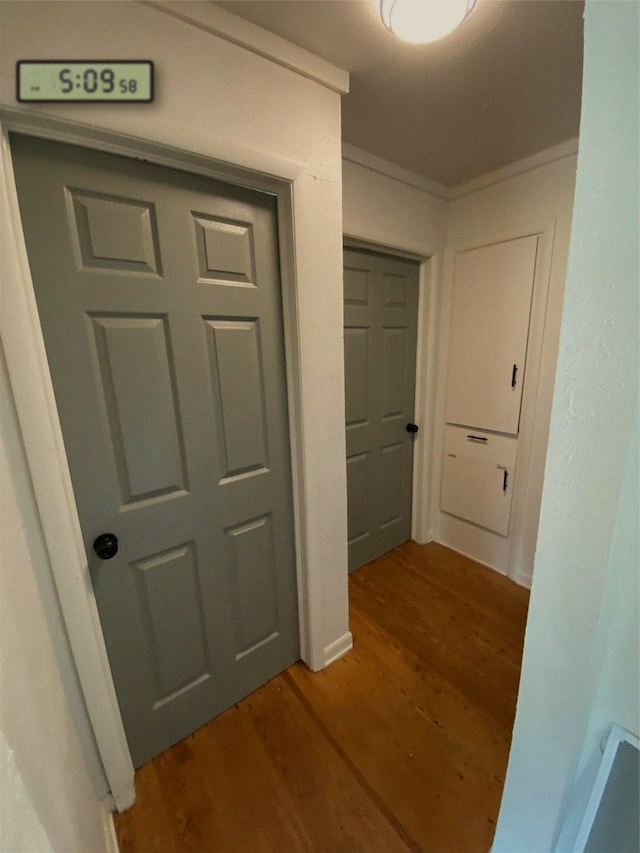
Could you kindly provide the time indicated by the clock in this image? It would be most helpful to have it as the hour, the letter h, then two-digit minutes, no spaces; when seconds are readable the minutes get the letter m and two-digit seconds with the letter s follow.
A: 5h09m58s
